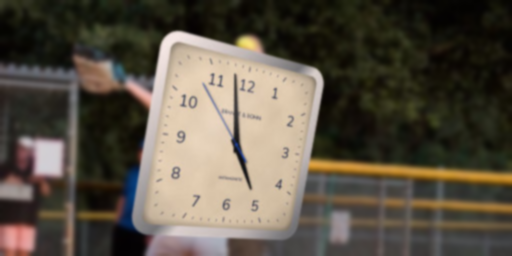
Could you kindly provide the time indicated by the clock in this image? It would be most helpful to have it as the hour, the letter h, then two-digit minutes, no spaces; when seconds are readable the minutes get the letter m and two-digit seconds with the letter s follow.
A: 4h57m53s
